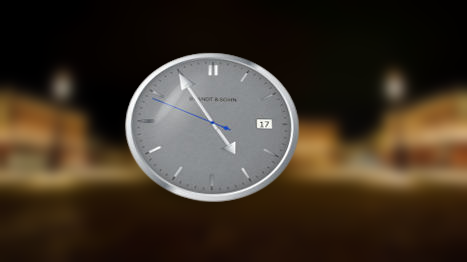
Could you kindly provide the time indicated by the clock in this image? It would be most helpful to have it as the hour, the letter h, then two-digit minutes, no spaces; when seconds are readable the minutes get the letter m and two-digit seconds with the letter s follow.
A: 4h54m49s
